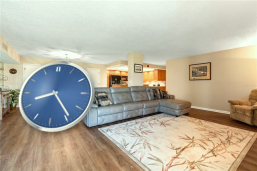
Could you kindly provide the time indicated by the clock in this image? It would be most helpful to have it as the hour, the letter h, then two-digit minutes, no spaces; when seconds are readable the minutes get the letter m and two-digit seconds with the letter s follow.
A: 8h24
